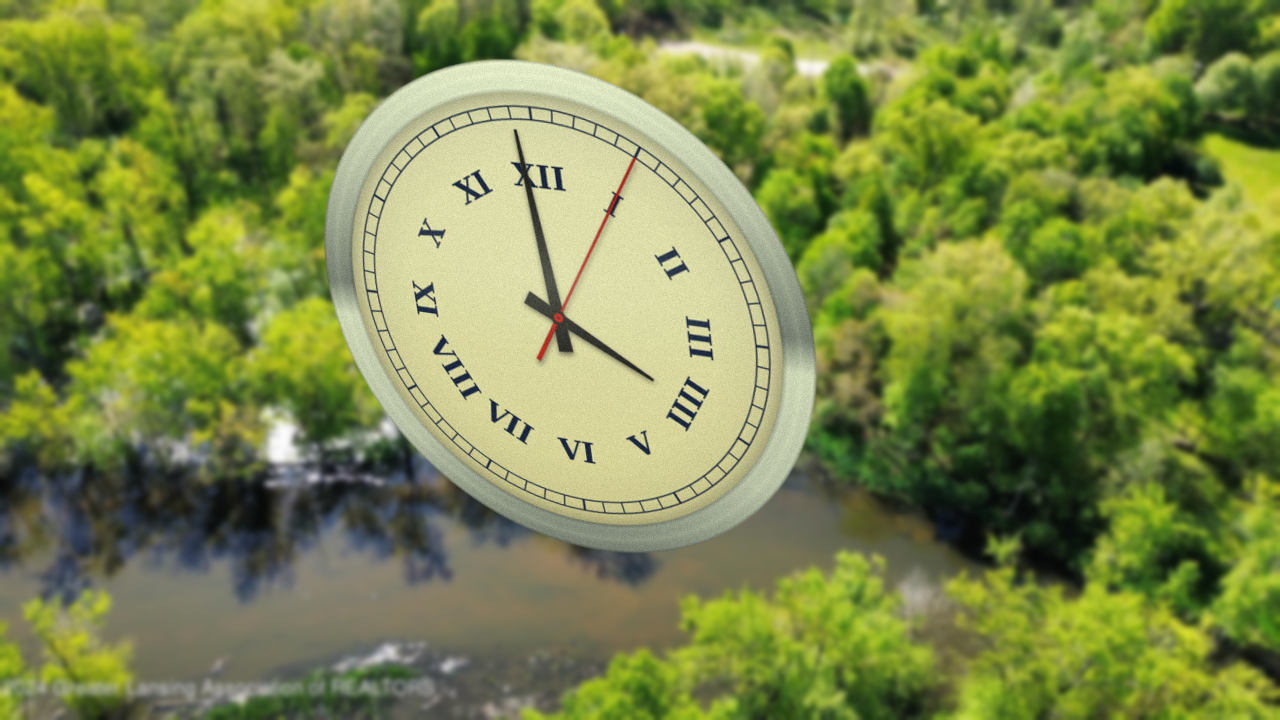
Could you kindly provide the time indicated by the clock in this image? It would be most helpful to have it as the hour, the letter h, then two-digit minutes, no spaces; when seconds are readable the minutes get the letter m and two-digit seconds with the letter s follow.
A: 3h59m05s
